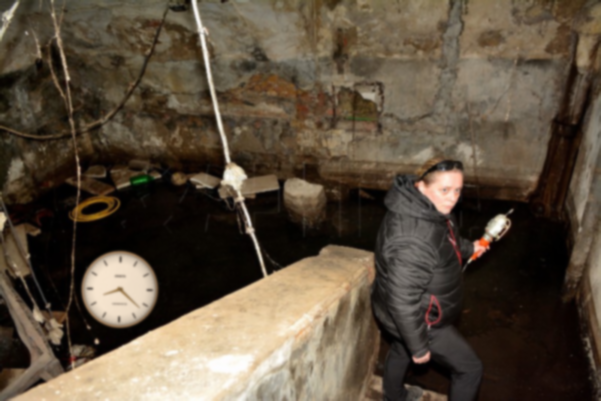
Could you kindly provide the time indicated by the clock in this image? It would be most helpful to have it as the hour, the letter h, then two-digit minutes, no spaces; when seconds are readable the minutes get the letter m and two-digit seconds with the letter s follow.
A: 8h22
